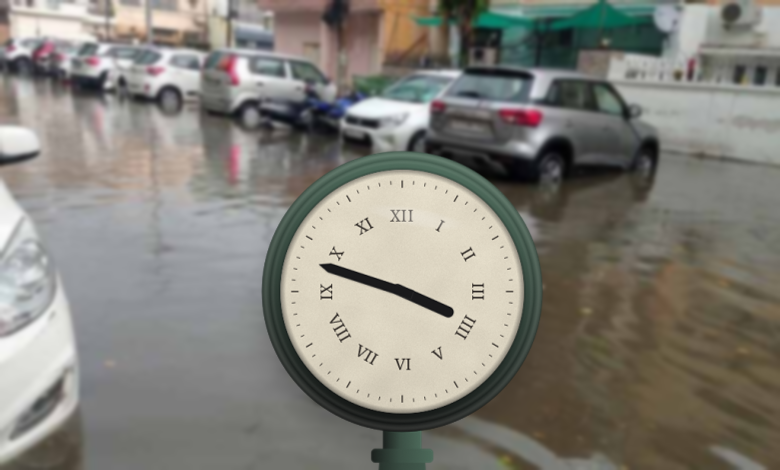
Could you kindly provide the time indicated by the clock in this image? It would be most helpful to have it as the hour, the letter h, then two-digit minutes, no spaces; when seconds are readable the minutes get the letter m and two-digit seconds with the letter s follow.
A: 3h48
